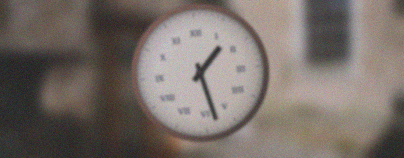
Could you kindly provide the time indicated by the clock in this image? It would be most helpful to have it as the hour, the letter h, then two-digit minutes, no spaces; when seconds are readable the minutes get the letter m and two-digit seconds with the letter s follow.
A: 1h28
